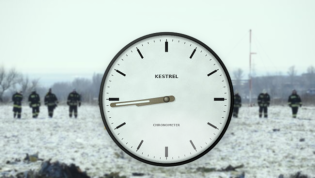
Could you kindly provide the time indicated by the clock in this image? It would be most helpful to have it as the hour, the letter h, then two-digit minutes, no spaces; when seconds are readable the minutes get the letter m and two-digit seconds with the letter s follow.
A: 8h44
